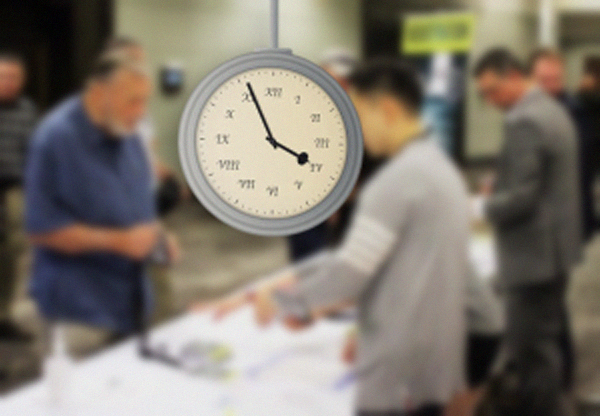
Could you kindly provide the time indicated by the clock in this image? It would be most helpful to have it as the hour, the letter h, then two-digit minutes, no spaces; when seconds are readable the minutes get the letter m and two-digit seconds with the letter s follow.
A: 3h56
